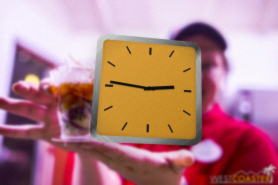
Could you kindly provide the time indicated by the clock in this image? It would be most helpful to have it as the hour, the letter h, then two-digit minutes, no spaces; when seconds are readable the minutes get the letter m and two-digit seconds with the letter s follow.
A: 2h46
